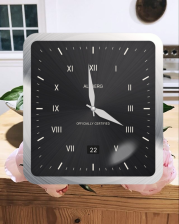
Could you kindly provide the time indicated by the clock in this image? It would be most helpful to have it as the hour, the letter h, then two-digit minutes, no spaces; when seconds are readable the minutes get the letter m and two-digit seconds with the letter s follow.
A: 3h59
